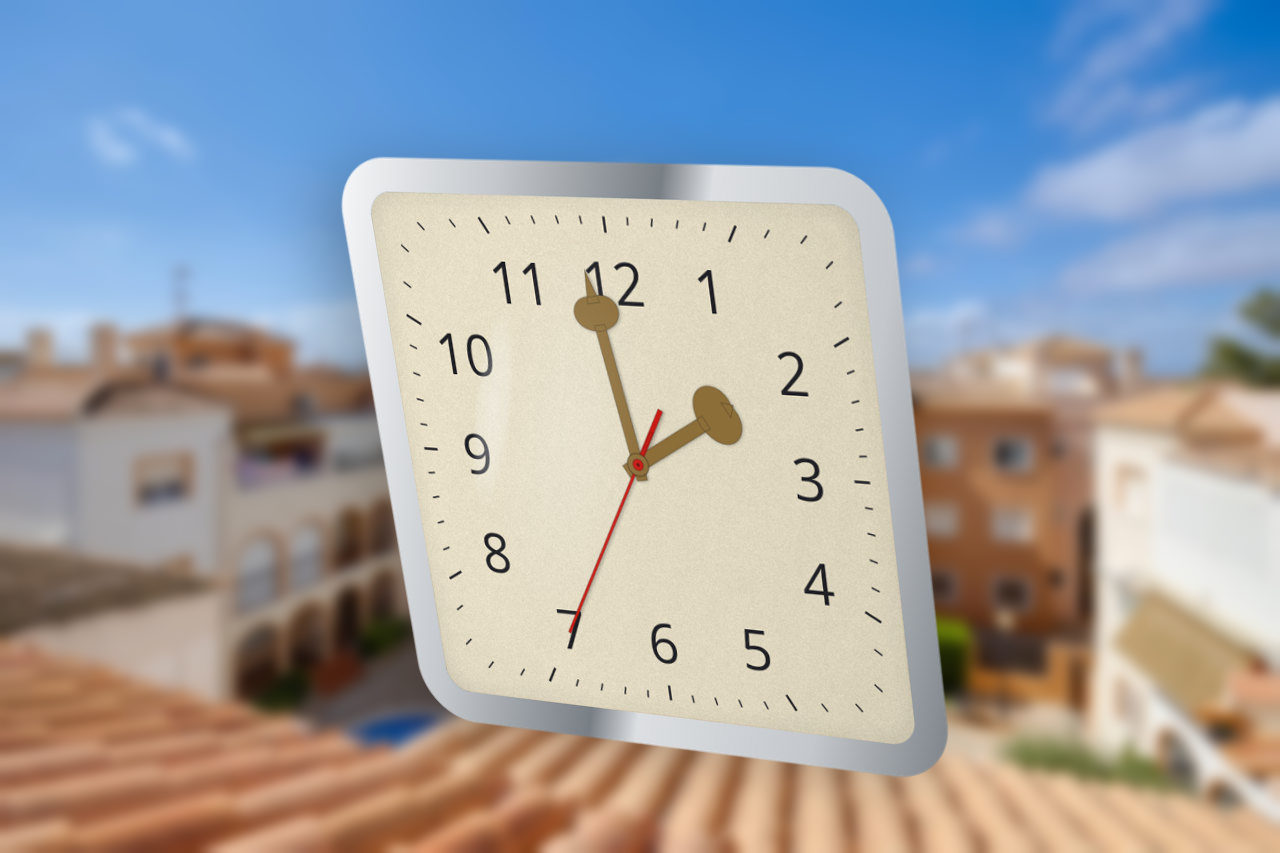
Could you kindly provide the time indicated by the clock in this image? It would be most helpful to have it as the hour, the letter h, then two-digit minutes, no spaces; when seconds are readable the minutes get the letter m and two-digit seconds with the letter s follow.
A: 1h58m35s
